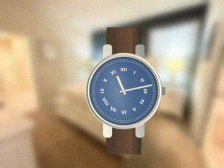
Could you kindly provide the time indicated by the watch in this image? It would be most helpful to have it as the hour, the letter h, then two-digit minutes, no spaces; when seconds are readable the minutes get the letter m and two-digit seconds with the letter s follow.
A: 11h13
